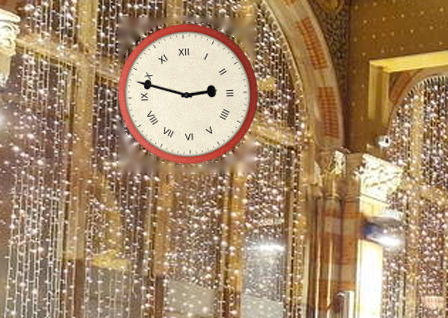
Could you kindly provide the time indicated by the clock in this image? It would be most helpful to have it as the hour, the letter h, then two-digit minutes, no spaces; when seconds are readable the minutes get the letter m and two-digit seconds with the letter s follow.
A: 2h48
